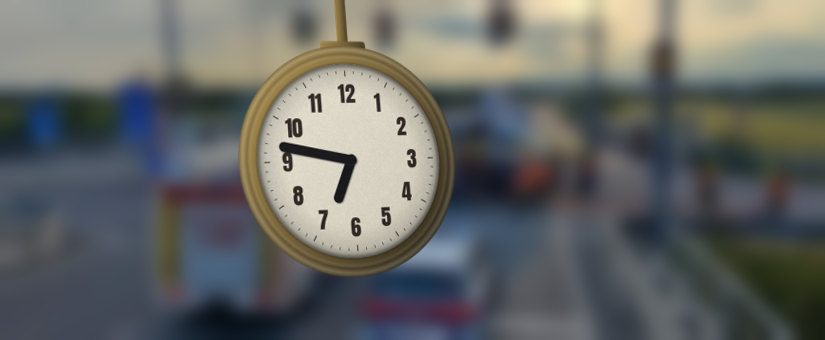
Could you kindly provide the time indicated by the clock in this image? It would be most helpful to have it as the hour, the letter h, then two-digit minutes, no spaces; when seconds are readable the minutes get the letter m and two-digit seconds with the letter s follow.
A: 6h47
